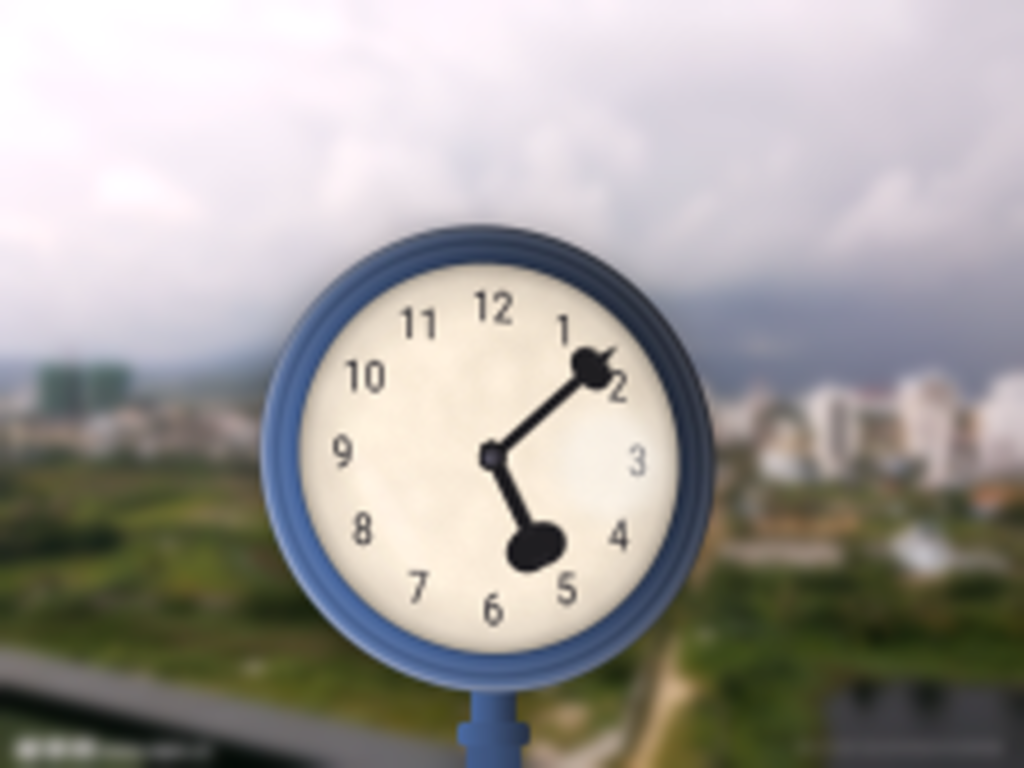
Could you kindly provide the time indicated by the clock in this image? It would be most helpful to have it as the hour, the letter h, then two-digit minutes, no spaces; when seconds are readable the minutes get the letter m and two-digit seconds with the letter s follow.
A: 5h08
